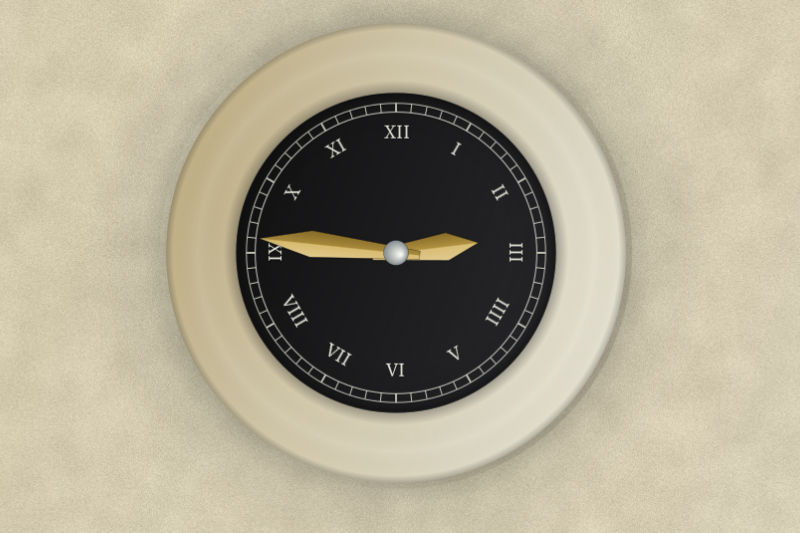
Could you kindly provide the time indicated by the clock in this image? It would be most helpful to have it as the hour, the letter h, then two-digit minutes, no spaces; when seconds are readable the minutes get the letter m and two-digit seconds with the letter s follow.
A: 2h46
